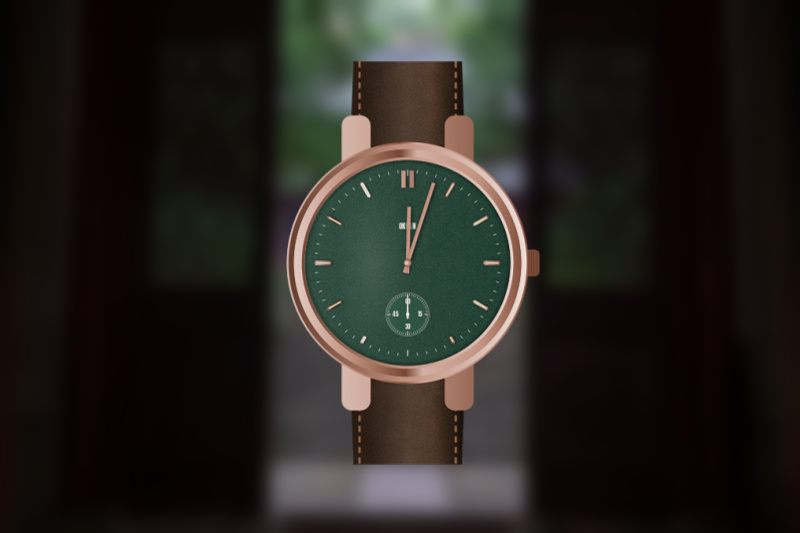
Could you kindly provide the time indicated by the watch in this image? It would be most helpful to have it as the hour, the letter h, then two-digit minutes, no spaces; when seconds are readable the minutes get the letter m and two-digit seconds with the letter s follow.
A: 12h03
